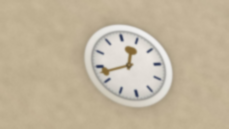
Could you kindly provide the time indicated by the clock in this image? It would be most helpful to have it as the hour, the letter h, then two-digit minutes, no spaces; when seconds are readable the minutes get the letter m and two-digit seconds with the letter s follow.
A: 12h43
